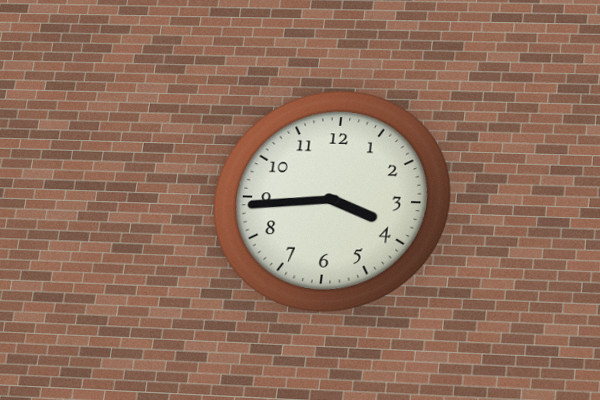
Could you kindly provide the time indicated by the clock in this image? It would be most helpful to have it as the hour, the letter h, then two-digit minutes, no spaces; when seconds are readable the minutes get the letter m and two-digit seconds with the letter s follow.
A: 3h44
